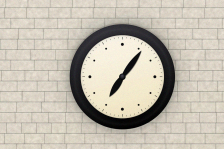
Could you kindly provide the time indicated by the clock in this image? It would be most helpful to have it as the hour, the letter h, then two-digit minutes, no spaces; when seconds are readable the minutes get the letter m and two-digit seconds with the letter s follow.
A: 7h06
